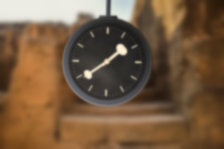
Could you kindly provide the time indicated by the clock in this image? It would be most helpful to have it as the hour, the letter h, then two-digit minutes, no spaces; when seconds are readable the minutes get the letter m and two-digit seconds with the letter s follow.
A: 1h39
